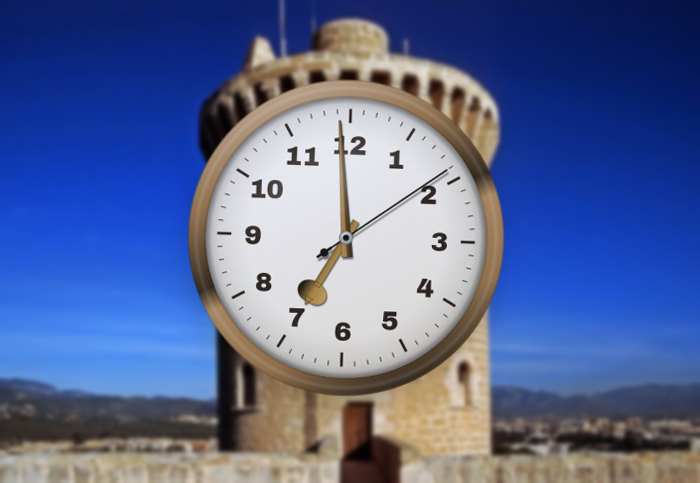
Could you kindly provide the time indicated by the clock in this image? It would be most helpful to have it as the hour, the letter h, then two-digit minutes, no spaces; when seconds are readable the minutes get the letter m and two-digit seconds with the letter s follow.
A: 6h59m09s
